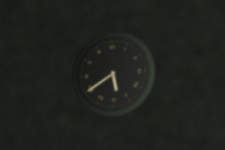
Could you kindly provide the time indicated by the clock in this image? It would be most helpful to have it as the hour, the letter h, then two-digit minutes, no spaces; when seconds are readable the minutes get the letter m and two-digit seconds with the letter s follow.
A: 5h40
